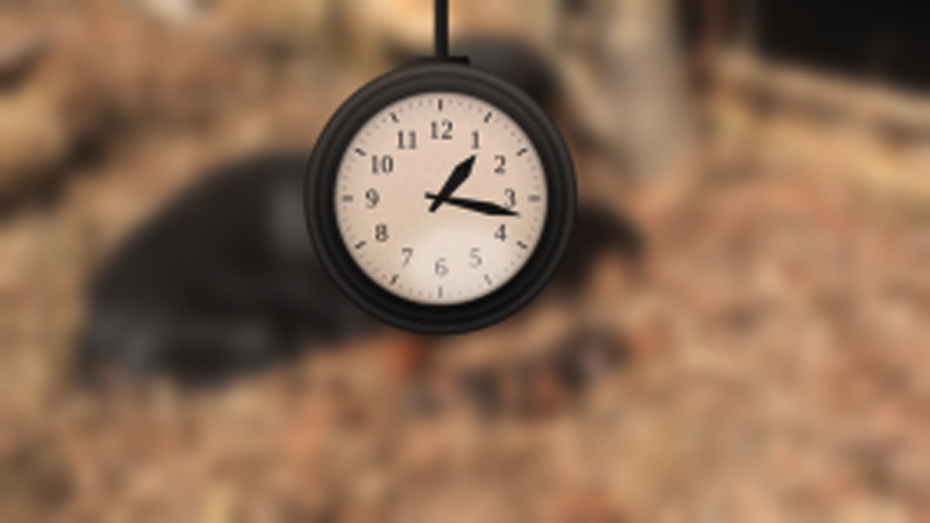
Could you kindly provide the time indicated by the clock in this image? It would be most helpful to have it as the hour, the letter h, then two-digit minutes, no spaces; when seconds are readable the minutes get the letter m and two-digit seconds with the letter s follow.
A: 1h17
